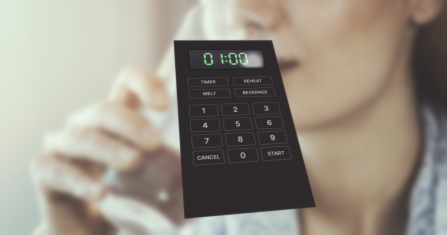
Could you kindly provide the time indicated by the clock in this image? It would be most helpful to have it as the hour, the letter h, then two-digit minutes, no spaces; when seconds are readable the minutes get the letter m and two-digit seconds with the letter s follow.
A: 1h00
